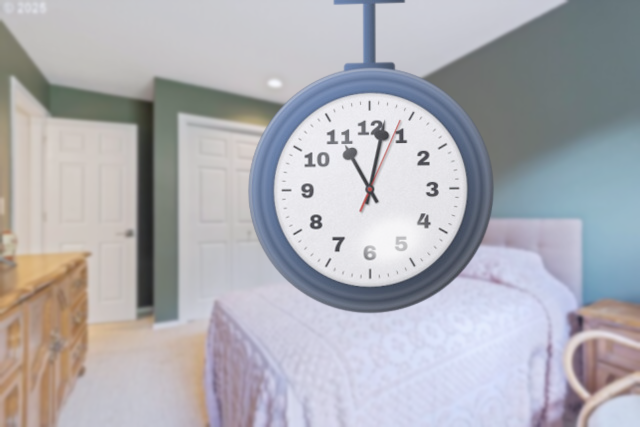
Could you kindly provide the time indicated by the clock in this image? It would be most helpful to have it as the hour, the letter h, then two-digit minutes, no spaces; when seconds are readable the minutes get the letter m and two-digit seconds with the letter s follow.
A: 11h02m04s
